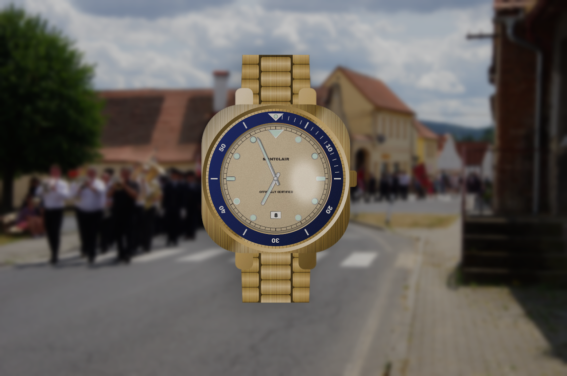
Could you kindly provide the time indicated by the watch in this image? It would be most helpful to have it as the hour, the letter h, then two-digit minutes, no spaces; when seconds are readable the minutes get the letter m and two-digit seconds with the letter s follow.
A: 6h56
